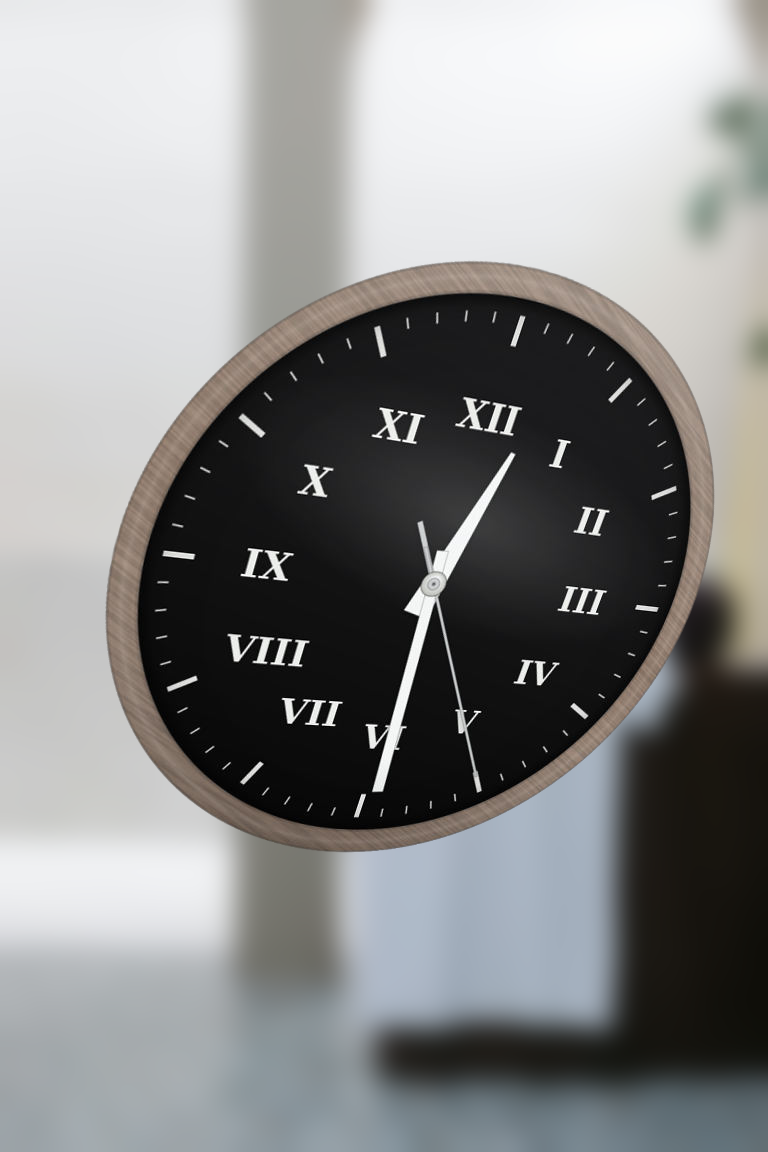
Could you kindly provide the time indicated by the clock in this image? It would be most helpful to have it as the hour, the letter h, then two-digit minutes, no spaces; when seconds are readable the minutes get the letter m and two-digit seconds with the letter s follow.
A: 12h29m25s
